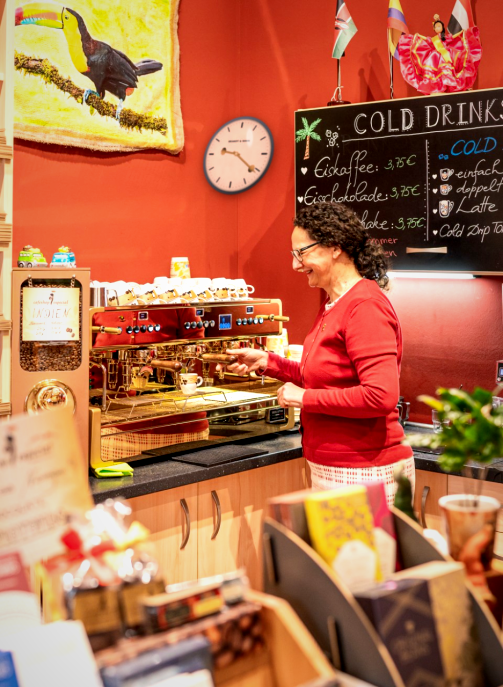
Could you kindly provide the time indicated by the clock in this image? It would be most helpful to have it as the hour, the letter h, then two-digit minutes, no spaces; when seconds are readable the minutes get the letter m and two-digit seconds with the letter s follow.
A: 9h21
